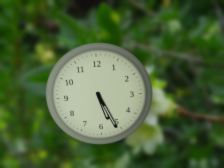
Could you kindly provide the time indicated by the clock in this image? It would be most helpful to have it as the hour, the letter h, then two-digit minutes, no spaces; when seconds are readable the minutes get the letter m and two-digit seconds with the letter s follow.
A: 5h26
